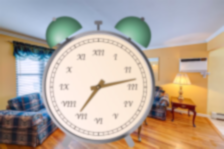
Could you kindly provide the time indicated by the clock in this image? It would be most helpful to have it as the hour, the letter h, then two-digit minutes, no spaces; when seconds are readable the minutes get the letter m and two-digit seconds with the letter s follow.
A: 7h13
